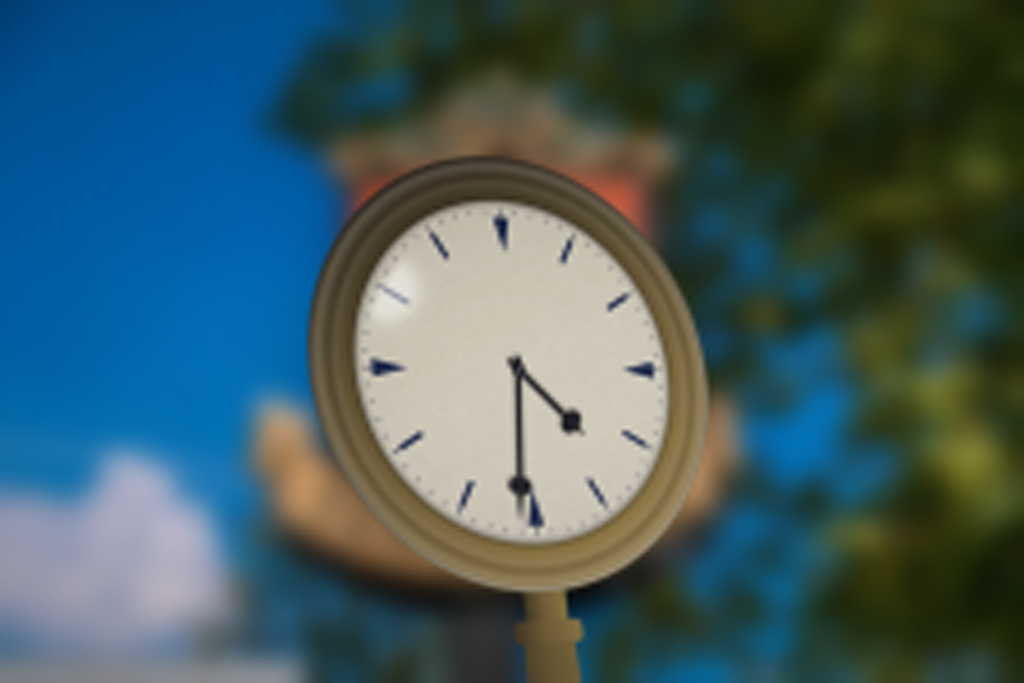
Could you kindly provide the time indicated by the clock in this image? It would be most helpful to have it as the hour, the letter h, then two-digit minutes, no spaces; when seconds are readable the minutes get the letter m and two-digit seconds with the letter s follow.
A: 4h31
